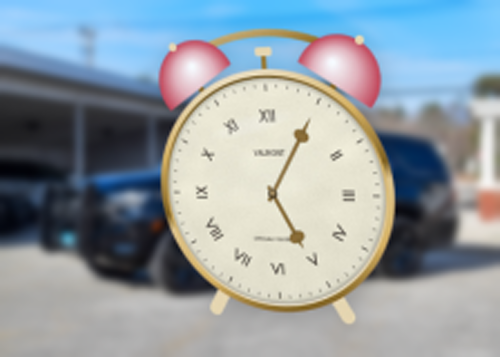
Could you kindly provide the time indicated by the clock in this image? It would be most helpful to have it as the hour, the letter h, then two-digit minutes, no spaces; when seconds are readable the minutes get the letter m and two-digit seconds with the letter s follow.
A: 5h05
